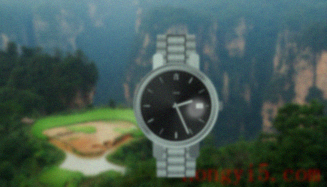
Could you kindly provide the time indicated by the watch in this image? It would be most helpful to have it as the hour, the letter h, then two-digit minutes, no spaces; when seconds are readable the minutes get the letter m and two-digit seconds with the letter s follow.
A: 2h26
